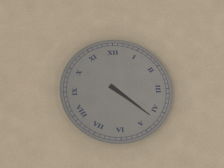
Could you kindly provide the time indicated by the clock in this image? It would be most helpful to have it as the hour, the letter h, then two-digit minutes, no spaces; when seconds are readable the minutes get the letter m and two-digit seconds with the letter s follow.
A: 4h22
